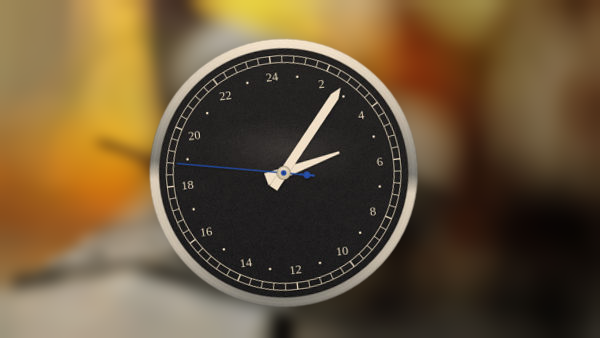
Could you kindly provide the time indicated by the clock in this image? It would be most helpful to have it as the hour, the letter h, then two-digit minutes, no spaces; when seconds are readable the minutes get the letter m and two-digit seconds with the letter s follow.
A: 5h06m47s
